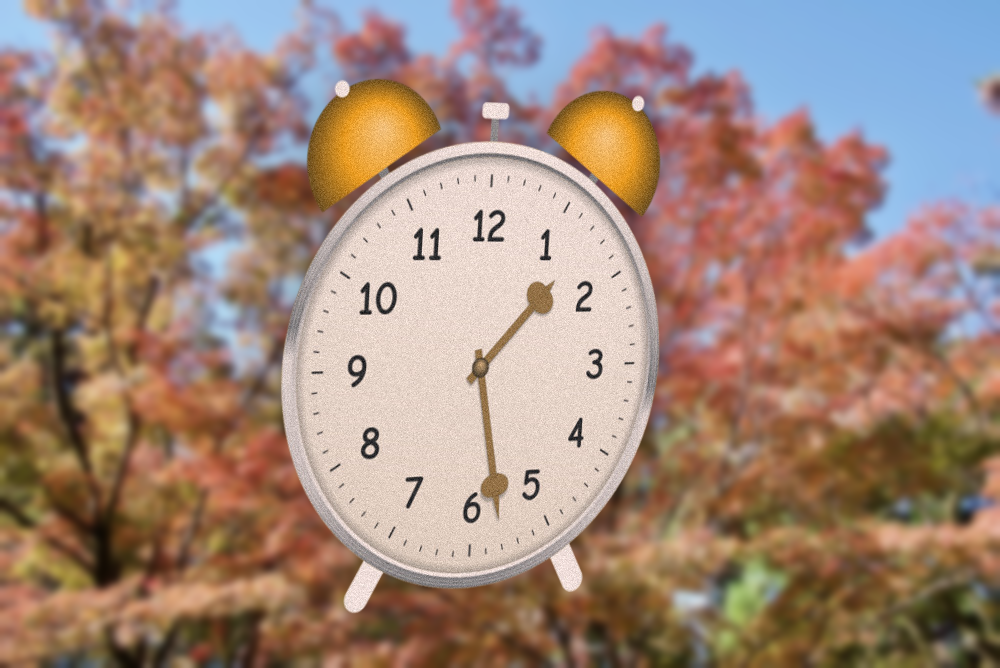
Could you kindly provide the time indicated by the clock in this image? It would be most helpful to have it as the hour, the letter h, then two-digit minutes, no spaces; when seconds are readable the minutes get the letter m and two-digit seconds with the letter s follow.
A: 1h28
